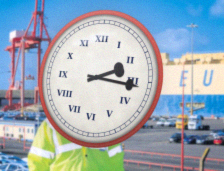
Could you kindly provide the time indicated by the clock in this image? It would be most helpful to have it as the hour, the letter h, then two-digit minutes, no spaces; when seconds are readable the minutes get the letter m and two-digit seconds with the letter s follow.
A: 2h16
